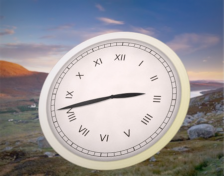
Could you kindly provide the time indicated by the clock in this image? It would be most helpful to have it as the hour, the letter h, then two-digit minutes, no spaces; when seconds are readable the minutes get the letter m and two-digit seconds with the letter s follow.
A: 2h42
